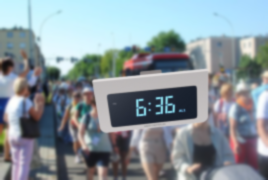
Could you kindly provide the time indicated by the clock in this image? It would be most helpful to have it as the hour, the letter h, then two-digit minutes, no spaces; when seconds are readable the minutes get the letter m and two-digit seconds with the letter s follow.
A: 6h36
